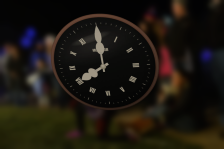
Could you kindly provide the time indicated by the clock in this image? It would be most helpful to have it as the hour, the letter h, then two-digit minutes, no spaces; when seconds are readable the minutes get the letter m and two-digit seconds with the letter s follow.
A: 8h00
